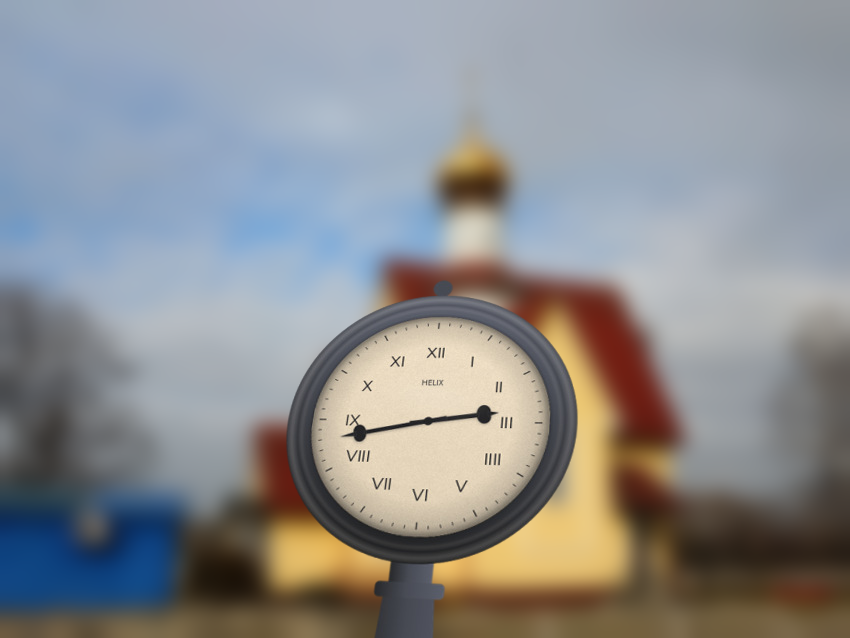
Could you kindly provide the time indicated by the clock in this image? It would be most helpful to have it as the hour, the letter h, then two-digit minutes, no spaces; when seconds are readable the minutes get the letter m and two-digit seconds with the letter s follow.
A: 2h43
